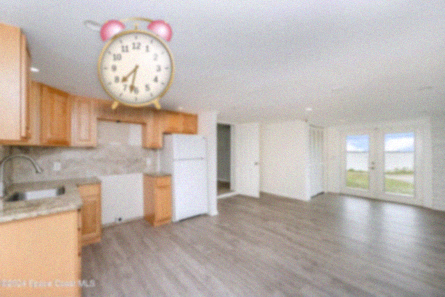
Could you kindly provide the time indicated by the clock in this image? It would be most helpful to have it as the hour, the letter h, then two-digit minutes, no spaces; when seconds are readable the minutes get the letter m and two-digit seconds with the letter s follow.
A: 7h32
